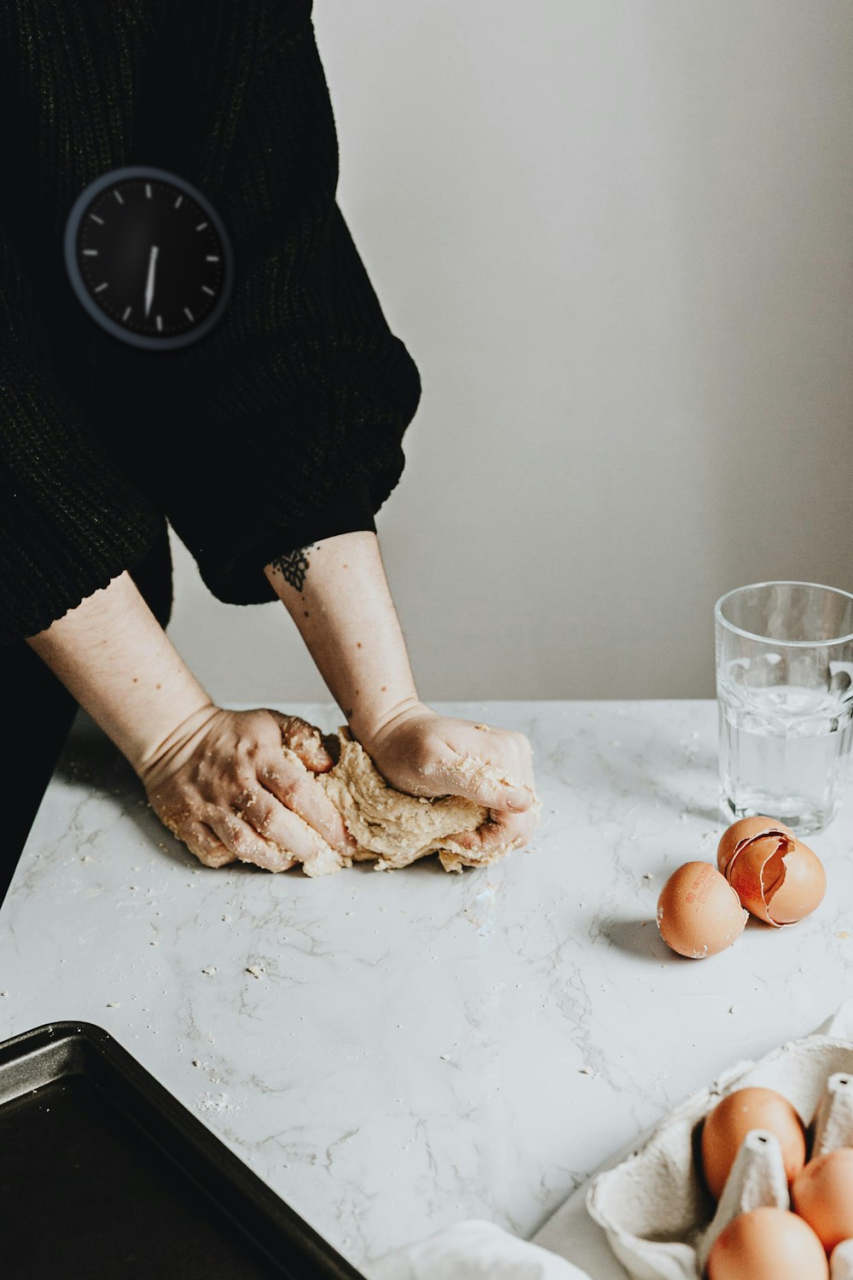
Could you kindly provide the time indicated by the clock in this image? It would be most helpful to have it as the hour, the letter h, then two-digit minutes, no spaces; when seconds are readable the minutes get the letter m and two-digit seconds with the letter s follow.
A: 6h32
